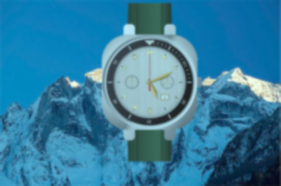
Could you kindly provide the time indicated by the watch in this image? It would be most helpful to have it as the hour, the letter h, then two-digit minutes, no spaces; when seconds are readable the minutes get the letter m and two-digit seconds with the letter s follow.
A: 5h11
